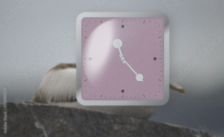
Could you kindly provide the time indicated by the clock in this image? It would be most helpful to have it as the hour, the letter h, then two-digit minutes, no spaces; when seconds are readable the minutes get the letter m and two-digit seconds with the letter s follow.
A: 11h23
